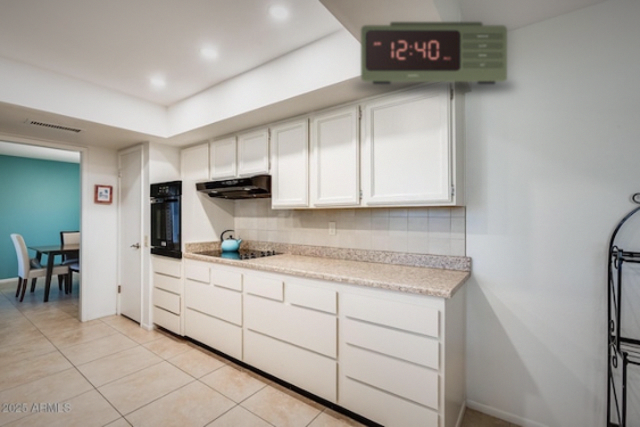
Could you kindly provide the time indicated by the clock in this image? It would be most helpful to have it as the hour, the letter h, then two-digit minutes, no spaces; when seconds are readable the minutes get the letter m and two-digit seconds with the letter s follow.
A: 12h40
